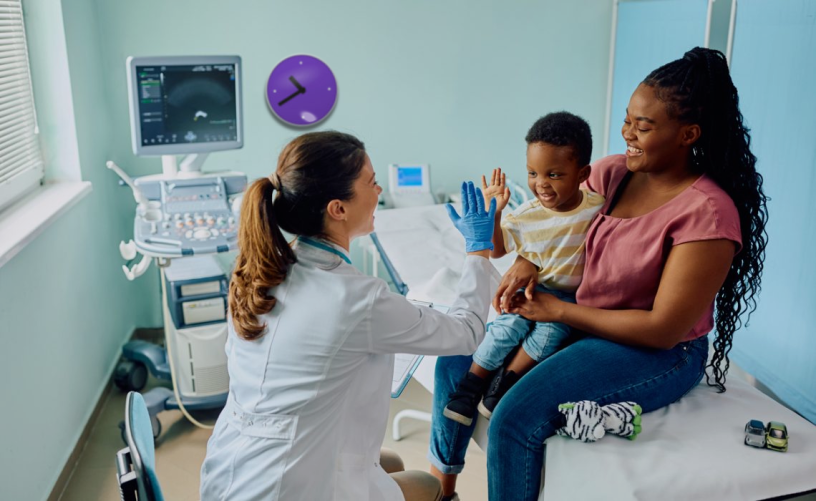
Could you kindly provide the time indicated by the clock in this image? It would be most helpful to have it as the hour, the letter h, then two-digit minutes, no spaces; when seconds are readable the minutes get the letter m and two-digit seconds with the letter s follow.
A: 10h40
